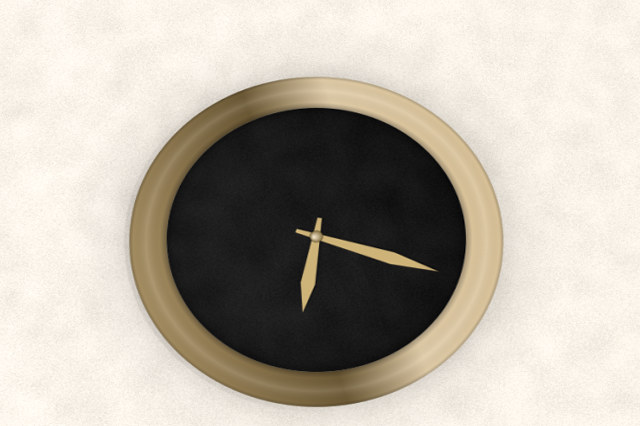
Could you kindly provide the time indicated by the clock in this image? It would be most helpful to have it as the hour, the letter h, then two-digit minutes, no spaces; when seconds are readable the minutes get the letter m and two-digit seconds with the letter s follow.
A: 6h18
